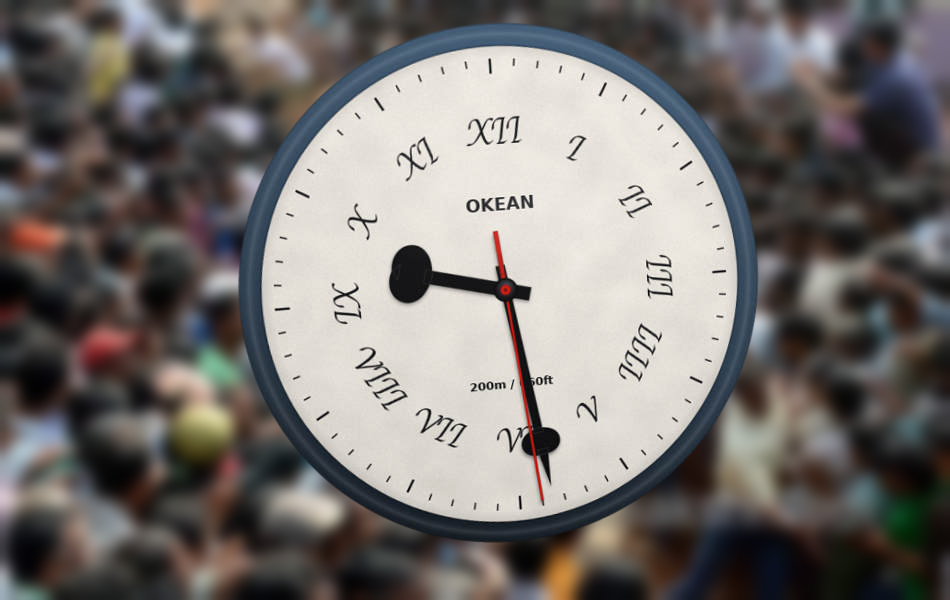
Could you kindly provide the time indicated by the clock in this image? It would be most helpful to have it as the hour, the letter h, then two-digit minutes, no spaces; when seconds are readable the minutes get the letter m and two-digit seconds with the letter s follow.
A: 9h28m29s
